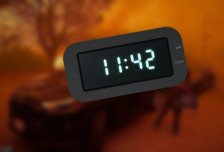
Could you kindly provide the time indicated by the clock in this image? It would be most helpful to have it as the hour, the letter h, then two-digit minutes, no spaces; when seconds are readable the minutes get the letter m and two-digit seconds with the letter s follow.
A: 11h42
